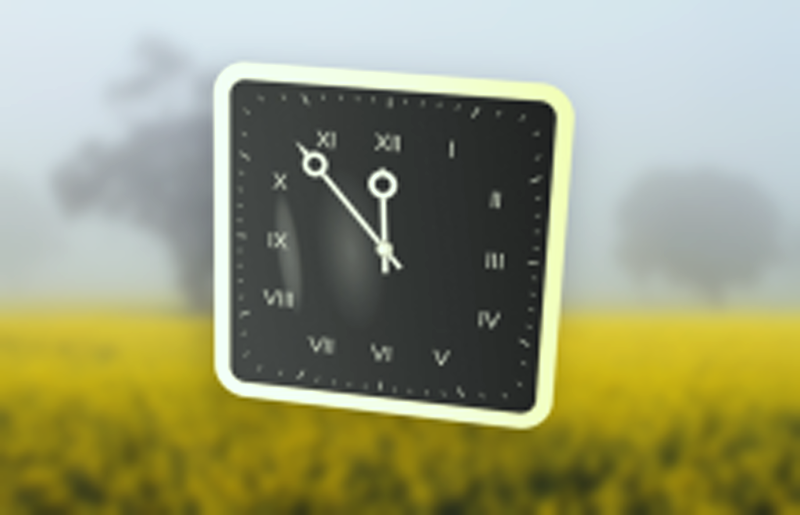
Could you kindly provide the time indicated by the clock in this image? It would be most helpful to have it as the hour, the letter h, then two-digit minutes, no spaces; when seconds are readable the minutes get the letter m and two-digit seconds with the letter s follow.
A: 11h53
